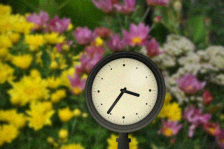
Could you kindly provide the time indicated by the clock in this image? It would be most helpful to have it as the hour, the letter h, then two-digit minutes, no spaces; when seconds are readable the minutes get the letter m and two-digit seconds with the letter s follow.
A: 3h36
